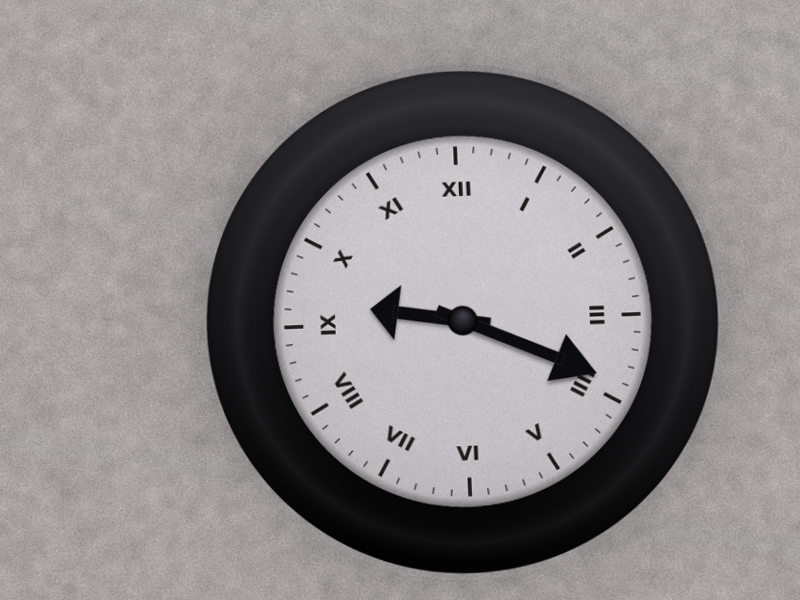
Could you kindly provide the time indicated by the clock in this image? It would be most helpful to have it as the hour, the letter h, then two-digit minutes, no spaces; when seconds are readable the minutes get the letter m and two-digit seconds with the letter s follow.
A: 9h19
